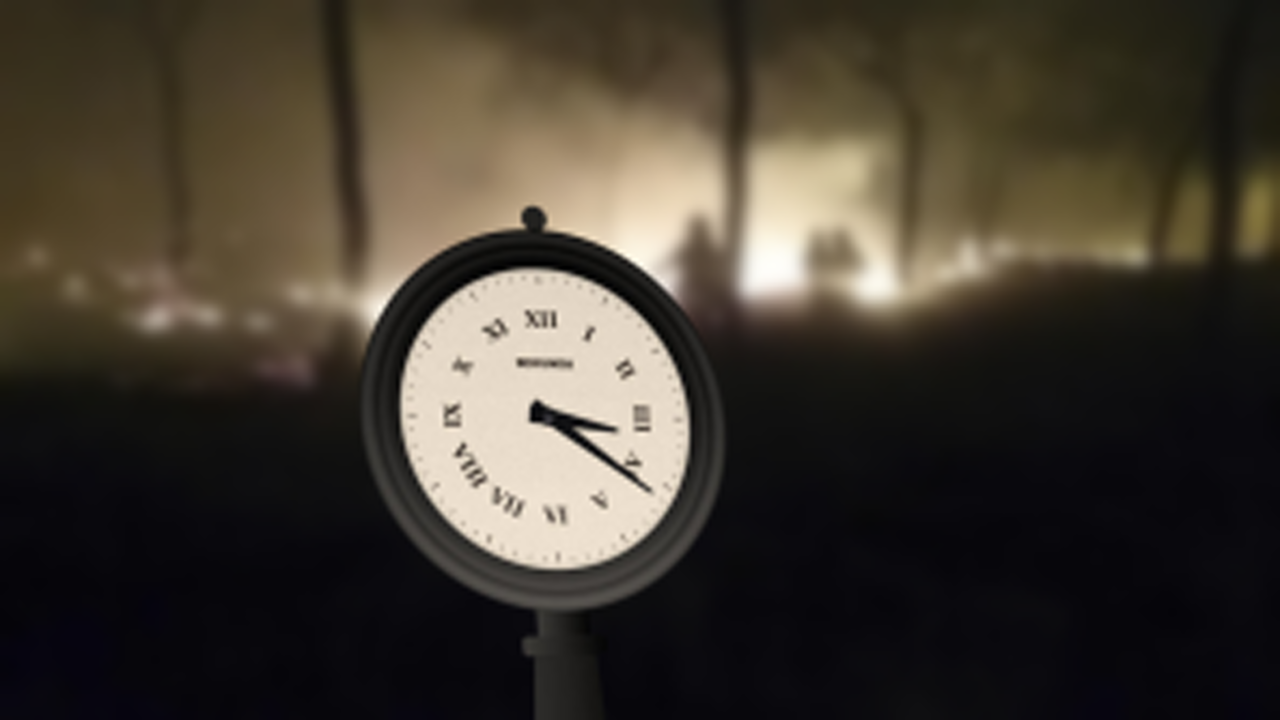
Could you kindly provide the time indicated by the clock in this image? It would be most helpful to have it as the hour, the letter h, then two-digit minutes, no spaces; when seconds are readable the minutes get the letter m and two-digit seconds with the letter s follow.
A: 3h21
